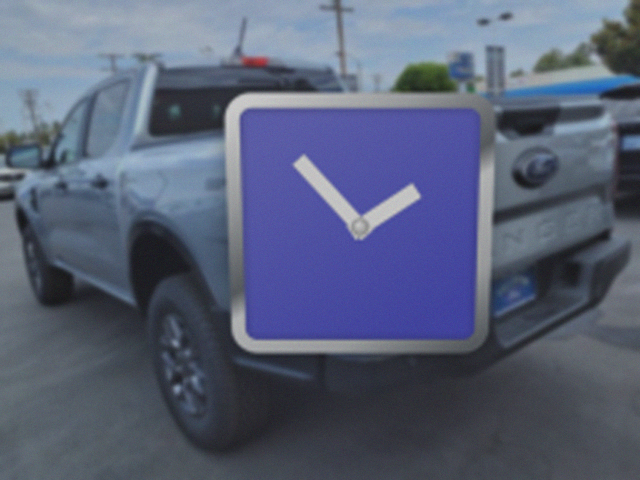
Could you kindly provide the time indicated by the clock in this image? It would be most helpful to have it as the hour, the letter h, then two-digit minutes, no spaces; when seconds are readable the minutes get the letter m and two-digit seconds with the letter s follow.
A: 1h53
